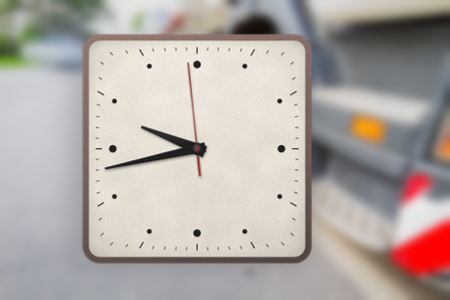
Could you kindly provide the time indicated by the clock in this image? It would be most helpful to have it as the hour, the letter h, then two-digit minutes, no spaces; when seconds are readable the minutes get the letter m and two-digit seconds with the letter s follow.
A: 9h42m59s
